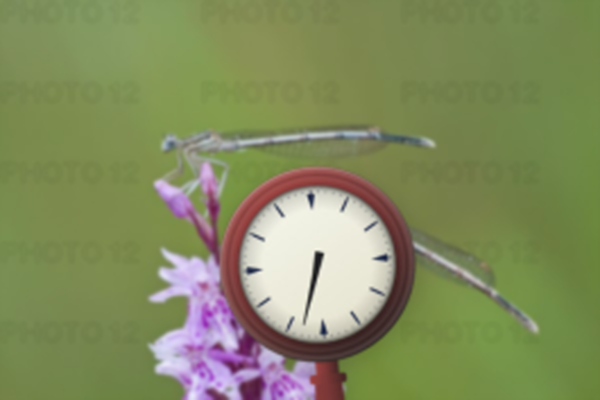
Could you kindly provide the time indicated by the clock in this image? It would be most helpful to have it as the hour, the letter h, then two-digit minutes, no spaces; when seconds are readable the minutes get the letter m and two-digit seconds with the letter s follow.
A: 6h33
